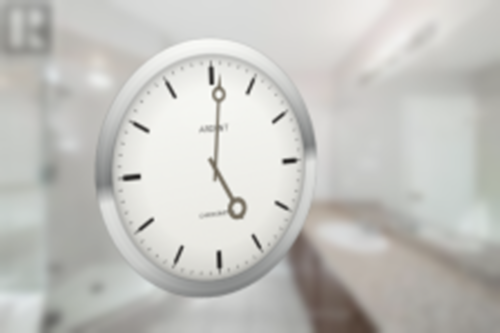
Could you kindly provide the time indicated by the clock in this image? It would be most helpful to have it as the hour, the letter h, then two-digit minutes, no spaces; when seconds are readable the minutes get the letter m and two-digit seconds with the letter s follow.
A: 5h01
